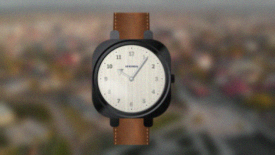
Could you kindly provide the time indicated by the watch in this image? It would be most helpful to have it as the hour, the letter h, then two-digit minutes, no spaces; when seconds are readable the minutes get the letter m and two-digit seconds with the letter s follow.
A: 10h06
